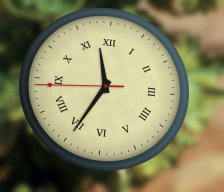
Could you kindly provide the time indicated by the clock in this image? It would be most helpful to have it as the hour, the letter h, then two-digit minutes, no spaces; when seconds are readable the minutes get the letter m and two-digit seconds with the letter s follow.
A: 11h34m44s
